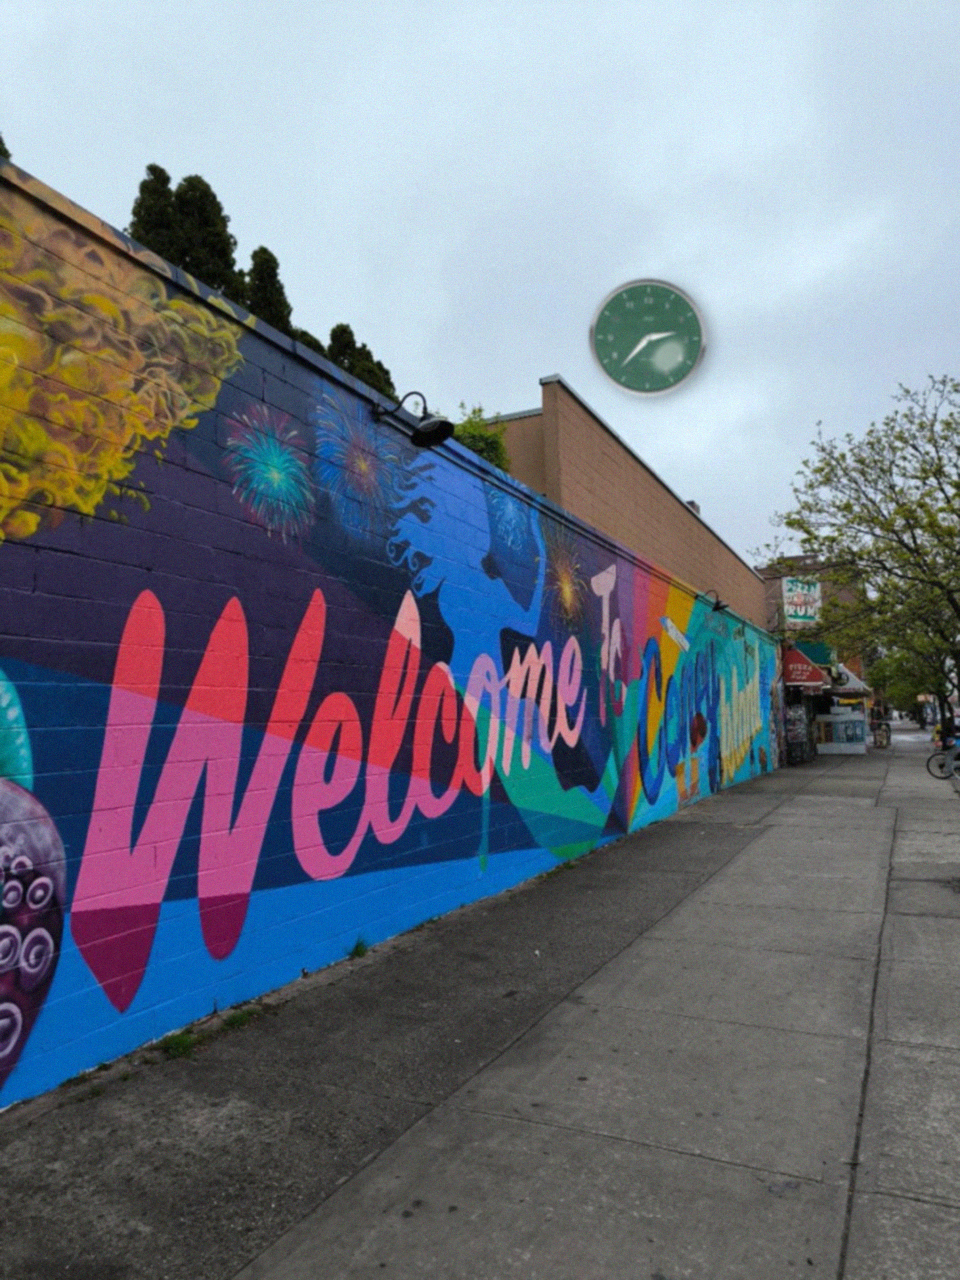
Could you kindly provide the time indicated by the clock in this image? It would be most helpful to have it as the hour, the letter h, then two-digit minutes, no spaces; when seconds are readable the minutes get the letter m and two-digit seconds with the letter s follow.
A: 2h37
